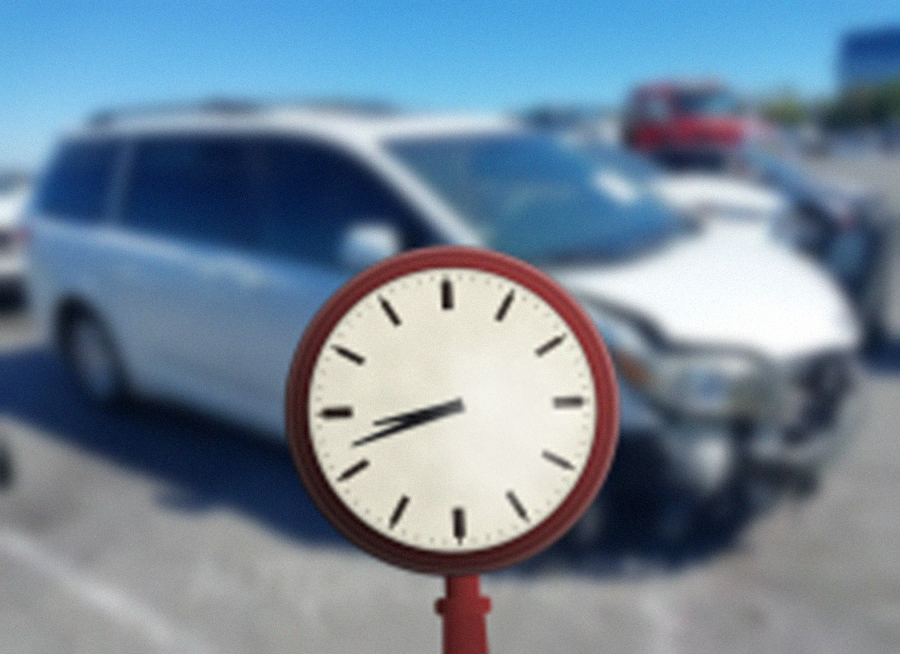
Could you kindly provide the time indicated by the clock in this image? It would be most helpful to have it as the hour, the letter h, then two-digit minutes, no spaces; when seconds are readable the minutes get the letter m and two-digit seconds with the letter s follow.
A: 8h42
